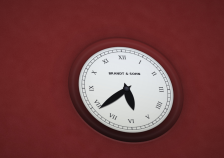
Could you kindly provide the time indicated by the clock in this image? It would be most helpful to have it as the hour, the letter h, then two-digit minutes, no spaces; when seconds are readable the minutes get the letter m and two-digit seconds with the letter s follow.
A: 5h39
